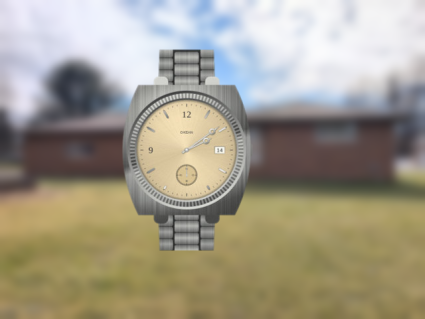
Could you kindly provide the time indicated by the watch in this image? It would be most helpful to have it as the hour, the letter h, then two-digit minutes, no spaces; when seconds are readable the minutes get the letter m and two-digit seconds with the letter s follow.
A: 2h09
